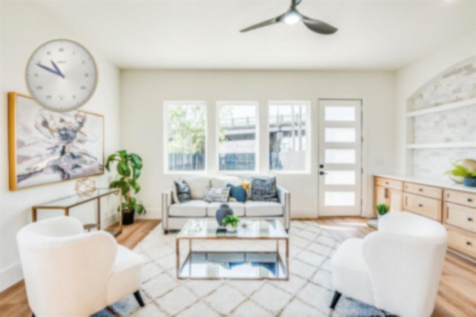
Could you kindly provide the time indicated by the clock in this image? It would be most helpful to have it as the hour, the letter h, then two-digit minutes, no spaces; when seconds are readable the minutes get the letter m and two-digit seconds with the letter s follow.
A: 10h49
